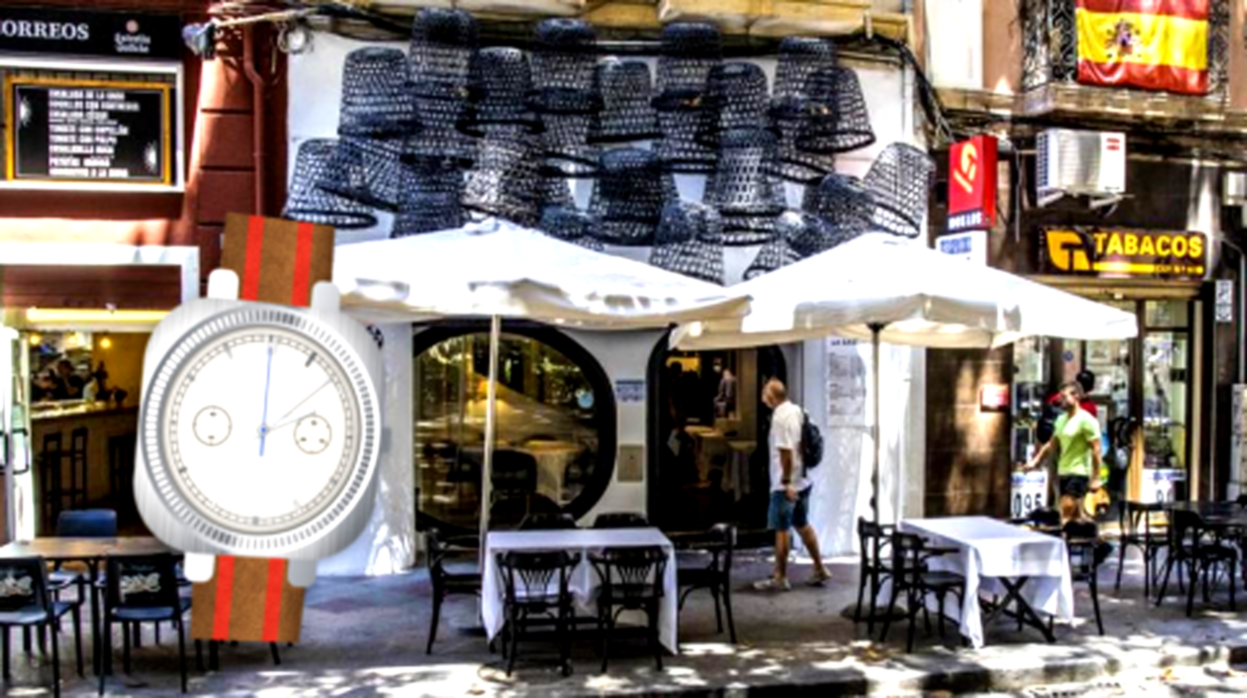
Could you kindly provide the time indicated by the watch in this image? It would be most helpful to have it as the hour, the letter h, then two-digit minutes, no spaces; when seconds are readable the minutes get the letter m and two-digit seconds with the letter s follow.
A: 2h08
